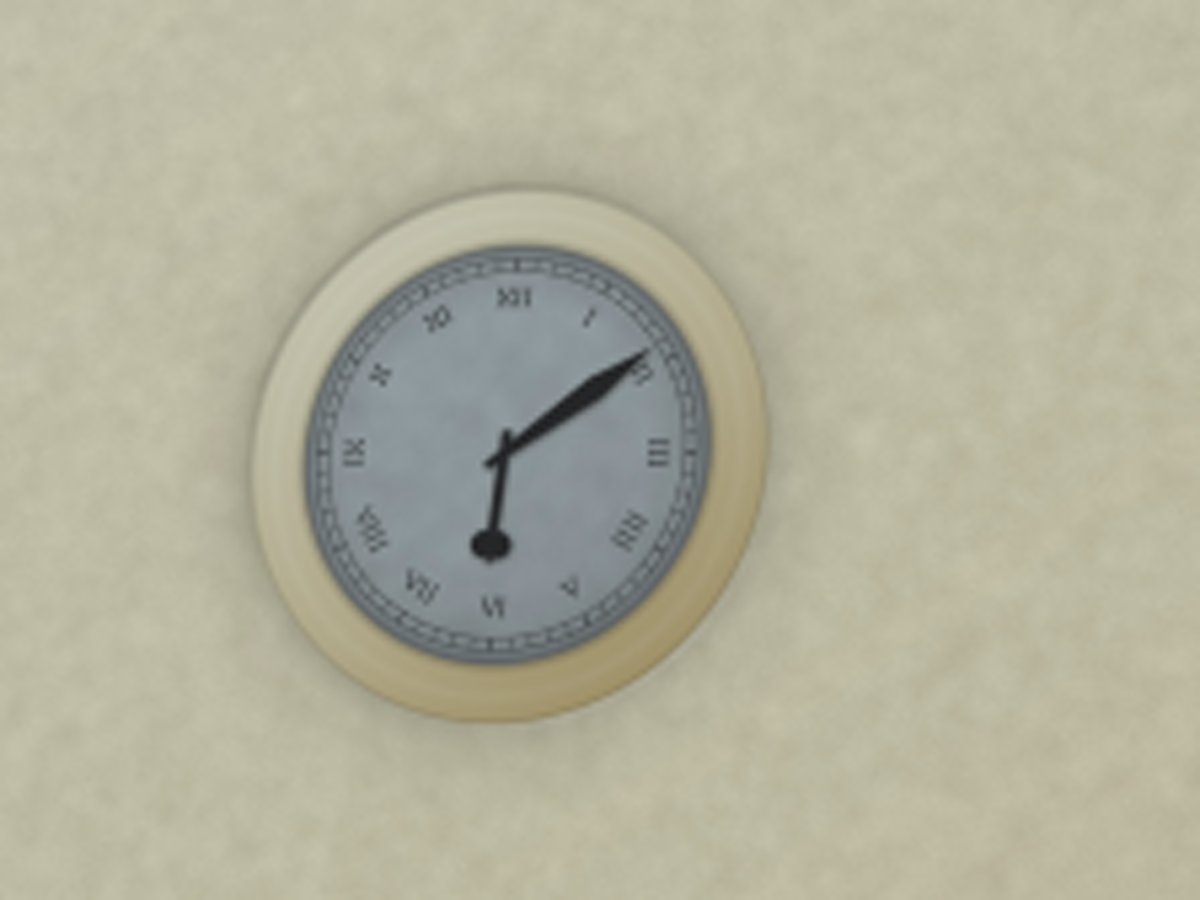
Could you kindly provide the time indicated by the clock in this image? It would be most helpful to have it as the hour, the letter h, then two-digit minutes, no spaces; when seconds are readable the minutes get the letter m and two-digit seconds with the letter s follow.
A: 6h09
